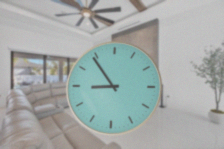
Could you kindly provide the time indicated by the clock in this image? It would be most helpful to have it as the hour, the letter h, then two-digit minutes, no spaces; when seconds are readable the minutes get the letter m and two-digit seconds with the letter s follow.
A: 8h54
